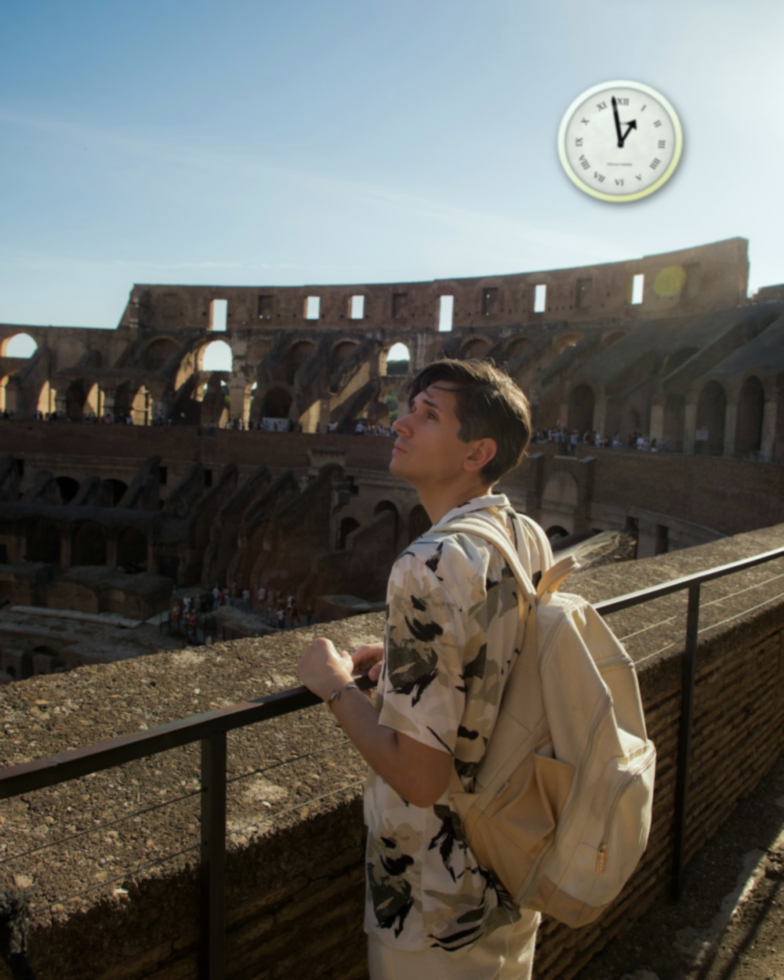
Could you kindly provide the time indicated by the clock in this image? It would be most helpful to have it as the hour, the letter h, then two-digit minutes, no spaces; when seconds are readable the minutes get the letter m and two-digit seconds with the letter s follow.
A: 12h58
